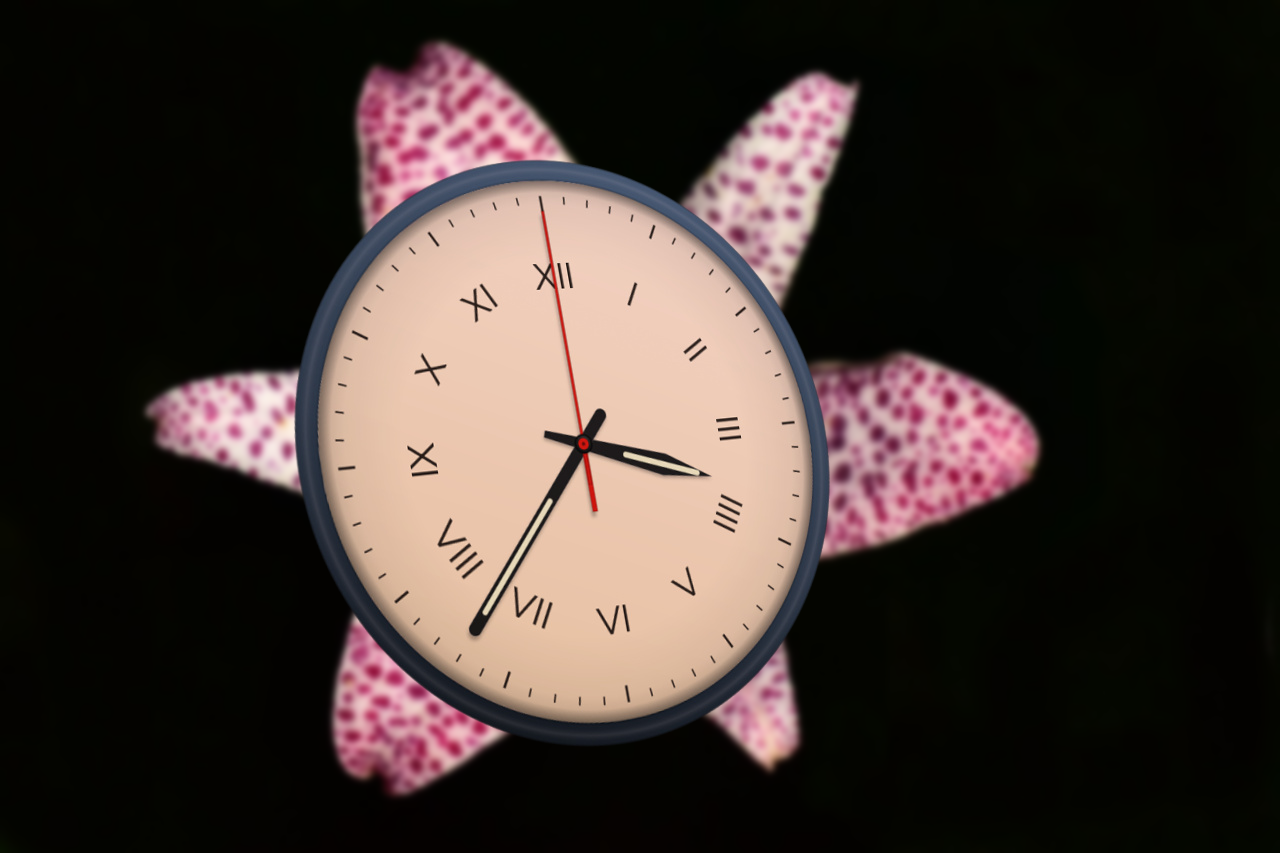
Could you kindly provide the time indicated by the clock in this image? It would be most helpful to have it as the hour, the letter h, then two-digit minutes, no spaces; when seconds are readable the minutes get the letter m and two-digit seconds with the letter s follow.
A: 3h37m00s
